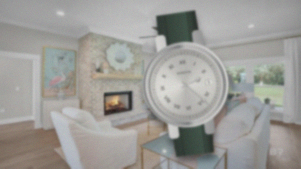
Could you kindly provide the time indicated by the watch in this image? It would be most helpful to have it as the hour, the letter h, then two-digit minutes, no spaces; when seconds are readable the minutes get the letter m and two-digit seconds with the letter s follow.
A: 2h23
